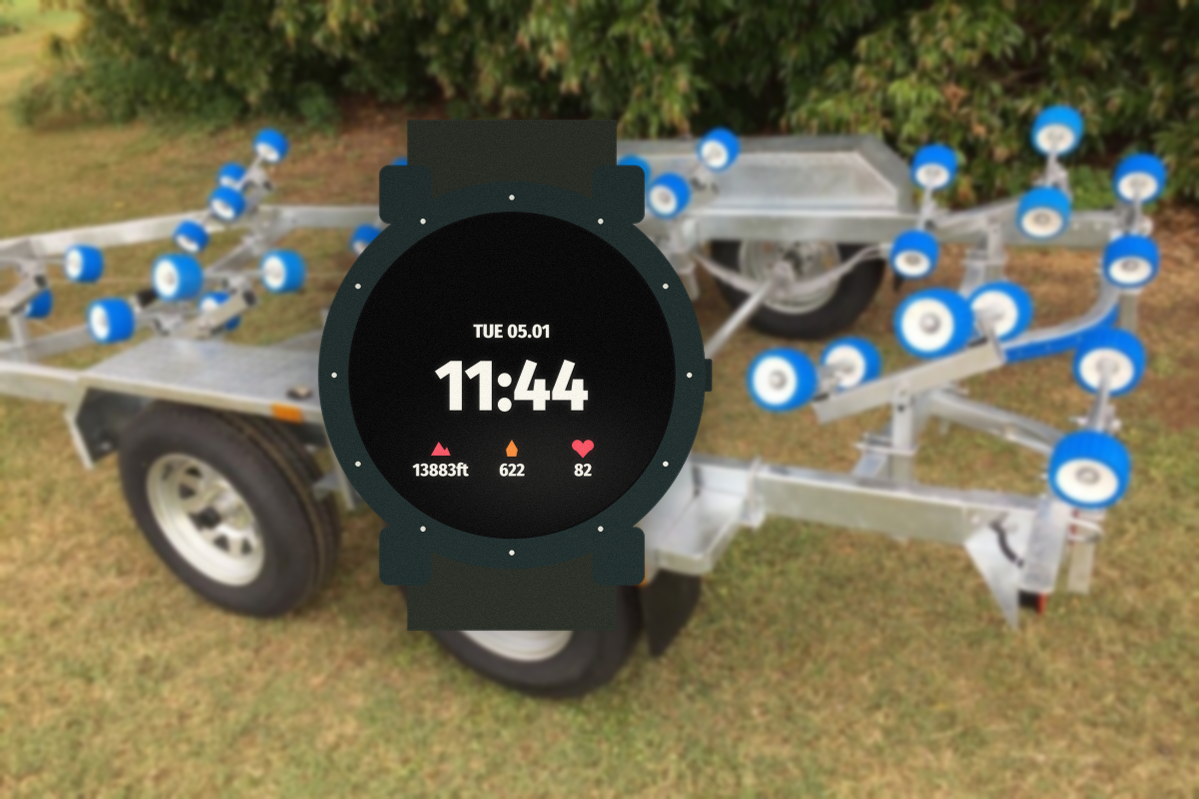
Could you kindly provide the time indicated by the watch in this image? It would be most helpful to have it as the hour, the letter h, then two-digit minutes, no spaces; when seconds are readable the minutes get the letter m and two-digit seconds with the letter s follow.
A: 11h44
